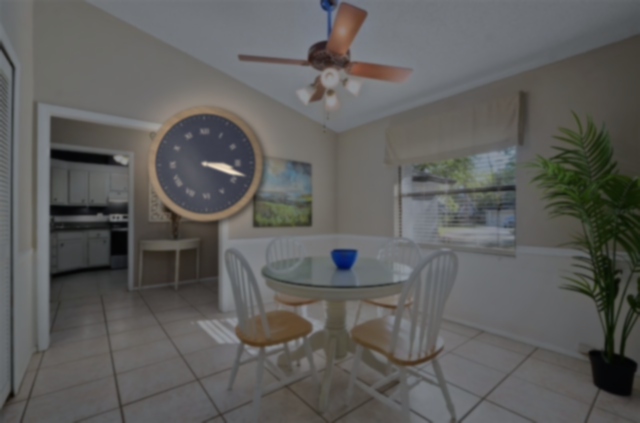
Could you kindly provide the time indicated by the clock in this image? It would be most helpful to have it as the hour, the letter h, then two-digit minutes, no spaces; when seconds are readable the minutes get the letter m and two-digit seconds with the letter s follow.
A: 3h18
